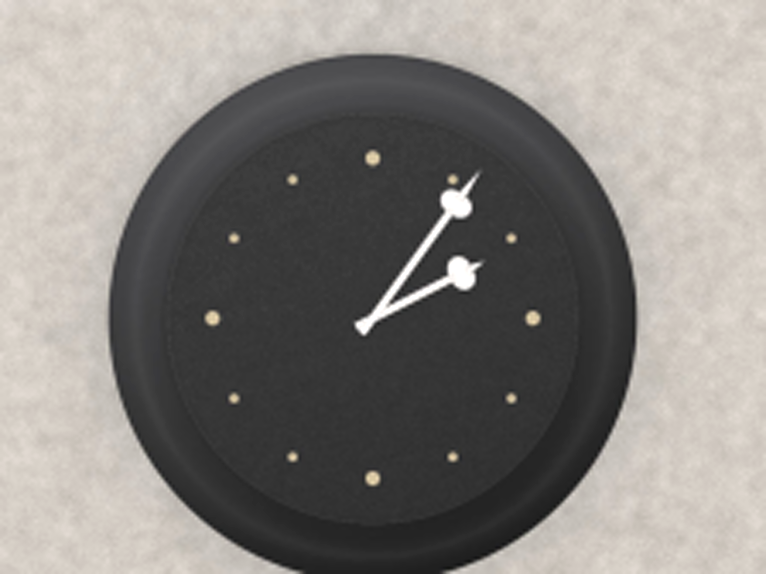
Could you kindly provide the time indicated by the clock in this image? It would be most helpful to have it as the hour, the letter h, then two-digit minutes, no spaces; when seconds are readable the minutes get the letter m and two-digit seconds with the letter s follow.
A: 2h06
